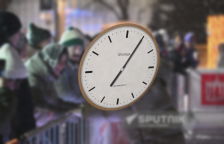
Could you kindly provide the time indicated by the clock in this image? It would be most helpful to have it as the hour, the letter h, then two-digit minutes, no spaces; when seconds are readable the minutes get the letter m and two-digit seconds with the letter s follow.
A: 7h05
